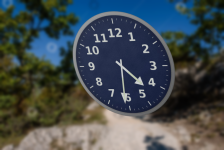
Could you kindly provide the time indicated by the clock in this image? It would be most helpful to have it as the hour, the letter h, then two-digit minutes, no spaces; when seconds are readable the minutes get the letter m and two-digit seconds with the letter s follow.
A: 4h31
